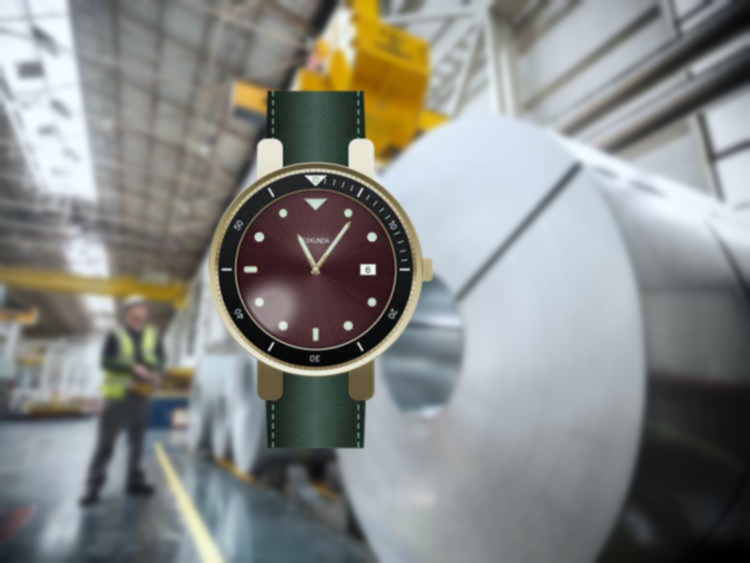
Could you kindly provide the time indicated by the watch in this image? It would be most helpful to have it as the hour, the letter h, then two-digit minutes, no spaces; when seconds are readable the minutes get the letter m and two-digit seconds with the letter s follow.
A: 11h06
